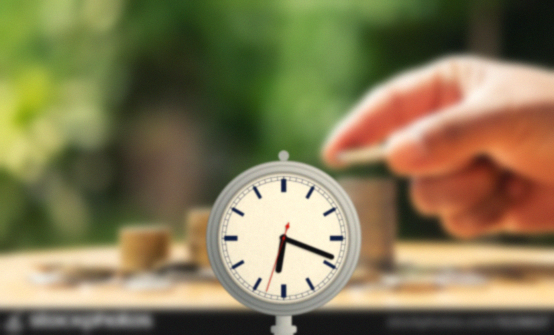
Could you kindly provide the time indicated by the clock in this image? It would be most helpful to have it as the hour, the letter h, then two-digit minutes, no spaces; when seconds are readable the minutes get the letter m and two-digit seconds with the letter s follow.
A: 6h18m33s
